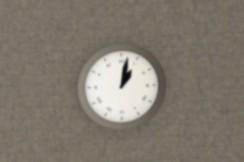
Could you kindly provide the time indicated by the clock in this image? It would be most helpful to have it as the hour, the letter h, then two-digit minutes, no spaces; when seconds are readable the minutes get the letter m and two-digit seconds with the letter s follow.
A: 1h02
